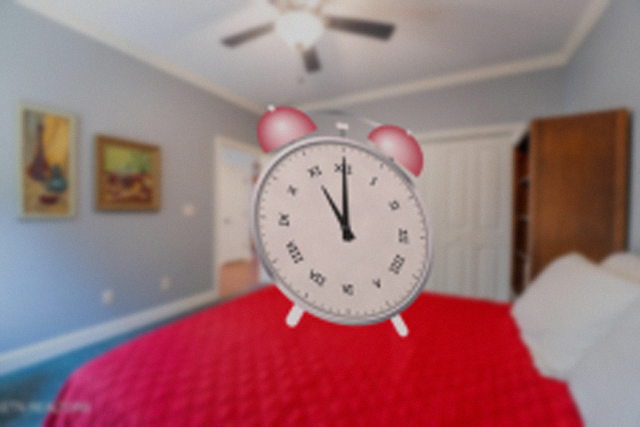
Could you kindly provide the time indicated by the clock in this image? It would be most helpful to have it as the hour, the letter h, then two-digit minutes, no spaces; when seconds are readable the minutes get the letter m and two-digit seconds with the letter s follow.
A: 11h00
